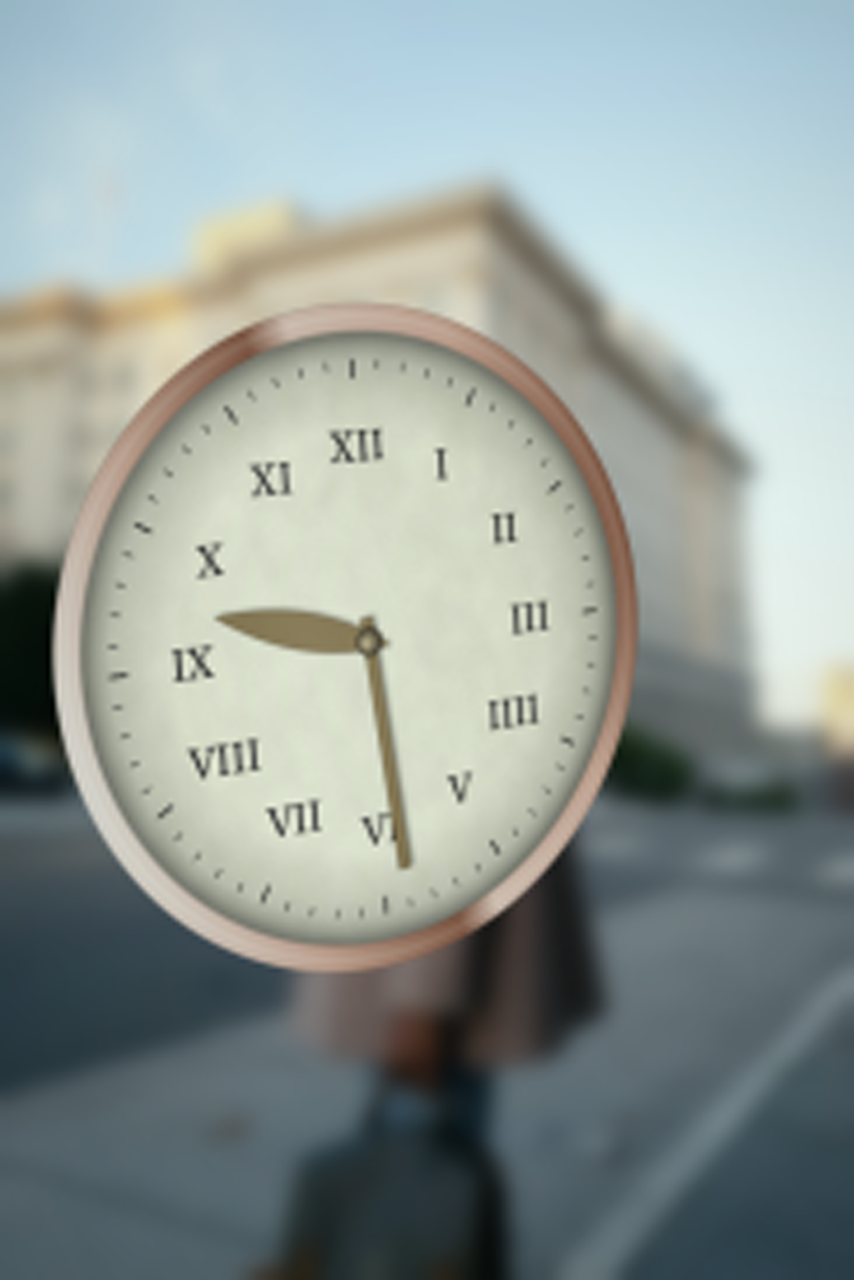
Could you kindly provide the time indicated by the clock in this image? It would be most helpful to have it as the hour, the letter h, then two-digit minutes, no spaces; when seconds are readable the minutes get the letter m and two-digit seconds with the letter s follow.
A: 9h29
